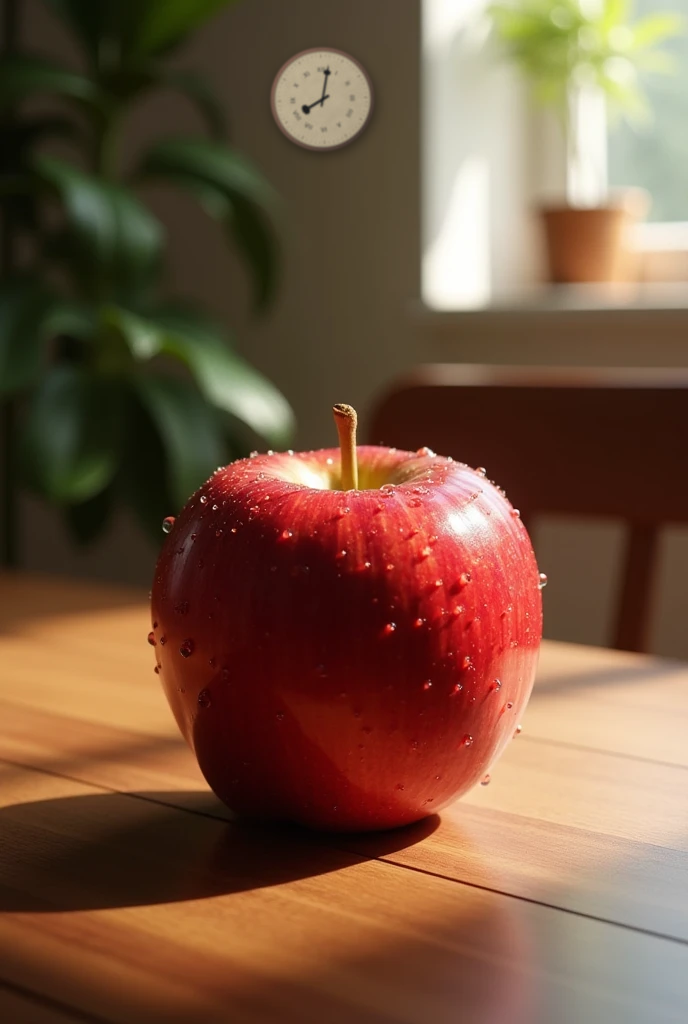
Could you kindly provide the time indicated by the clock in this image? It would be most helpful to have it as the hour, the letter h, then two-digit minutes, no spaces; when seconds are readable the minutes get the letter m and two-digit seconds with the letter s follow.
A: 8h02
